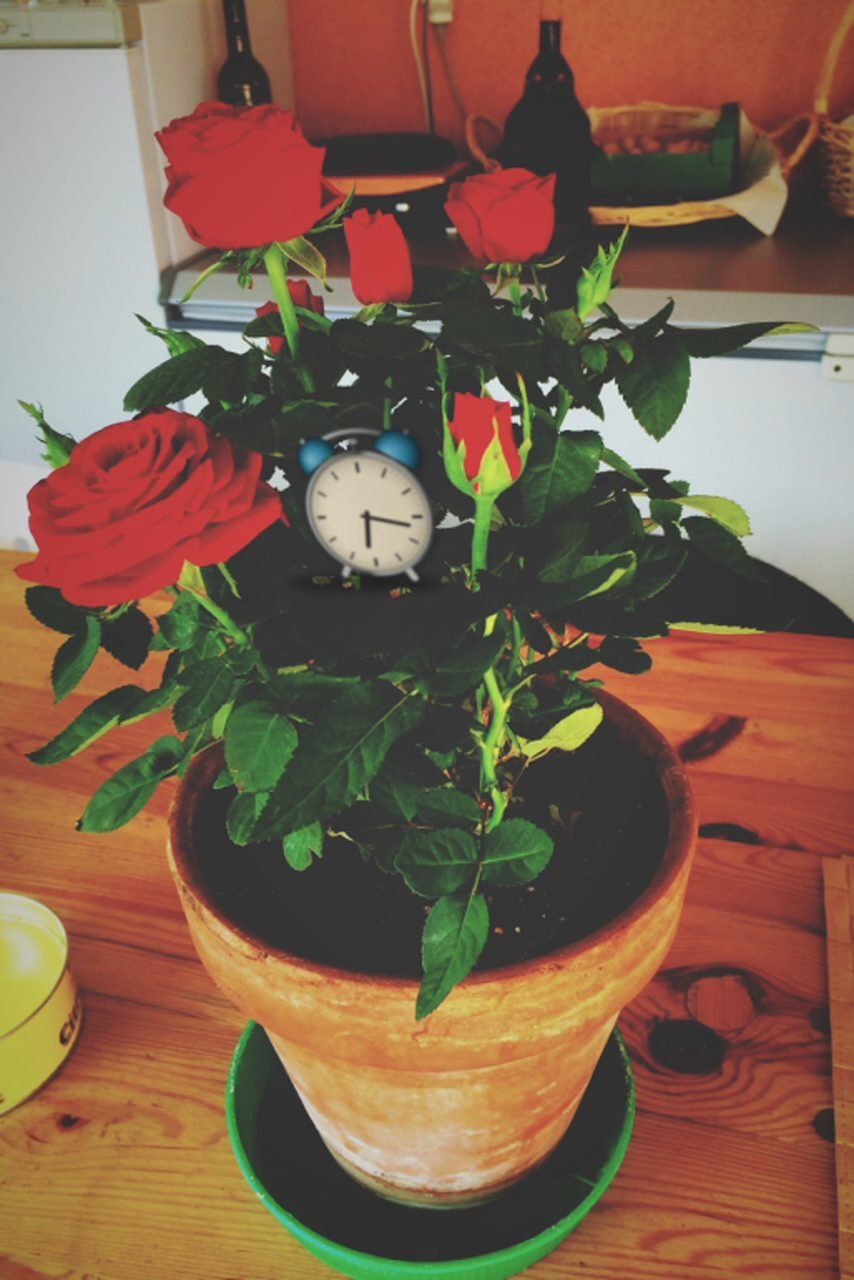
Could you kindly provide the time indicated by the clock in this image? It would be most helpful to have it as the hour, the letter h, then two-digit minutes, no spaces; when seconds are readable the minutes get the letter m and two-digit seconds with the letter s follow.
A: 6h17
